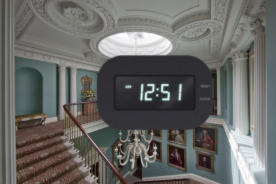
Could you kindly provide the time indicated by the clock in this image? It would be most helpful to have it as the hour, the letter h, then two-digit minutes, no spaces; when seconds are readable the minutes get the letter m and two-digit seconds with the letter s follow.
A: 12h51
